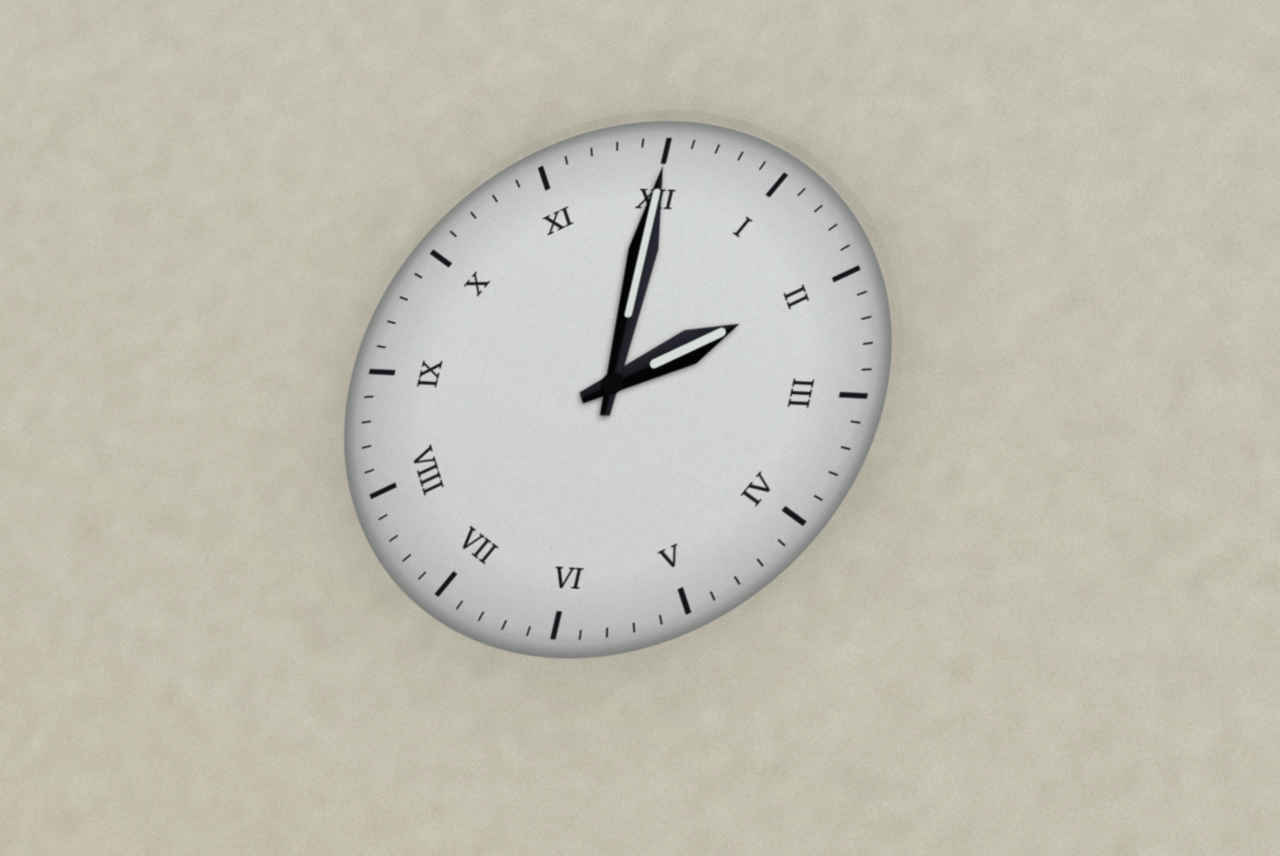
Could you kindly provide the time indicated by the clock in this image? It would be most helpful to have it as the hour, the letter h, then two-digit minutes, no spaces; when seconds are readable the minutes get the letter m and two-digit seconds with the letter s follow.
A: 2h00
